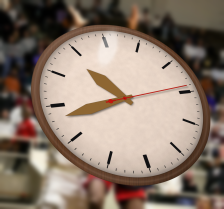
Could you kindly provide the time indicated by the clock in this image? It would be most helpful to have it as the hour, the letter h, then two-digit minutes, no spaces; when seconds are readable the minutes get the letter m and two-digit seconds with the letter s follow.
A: 10h43m14s
